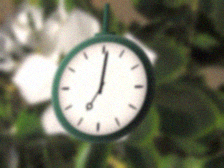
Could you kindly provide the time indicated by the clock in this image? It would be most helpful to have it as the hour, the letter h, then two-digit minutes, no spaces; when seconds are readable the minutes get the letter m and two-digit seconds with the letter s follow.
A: 7h01
